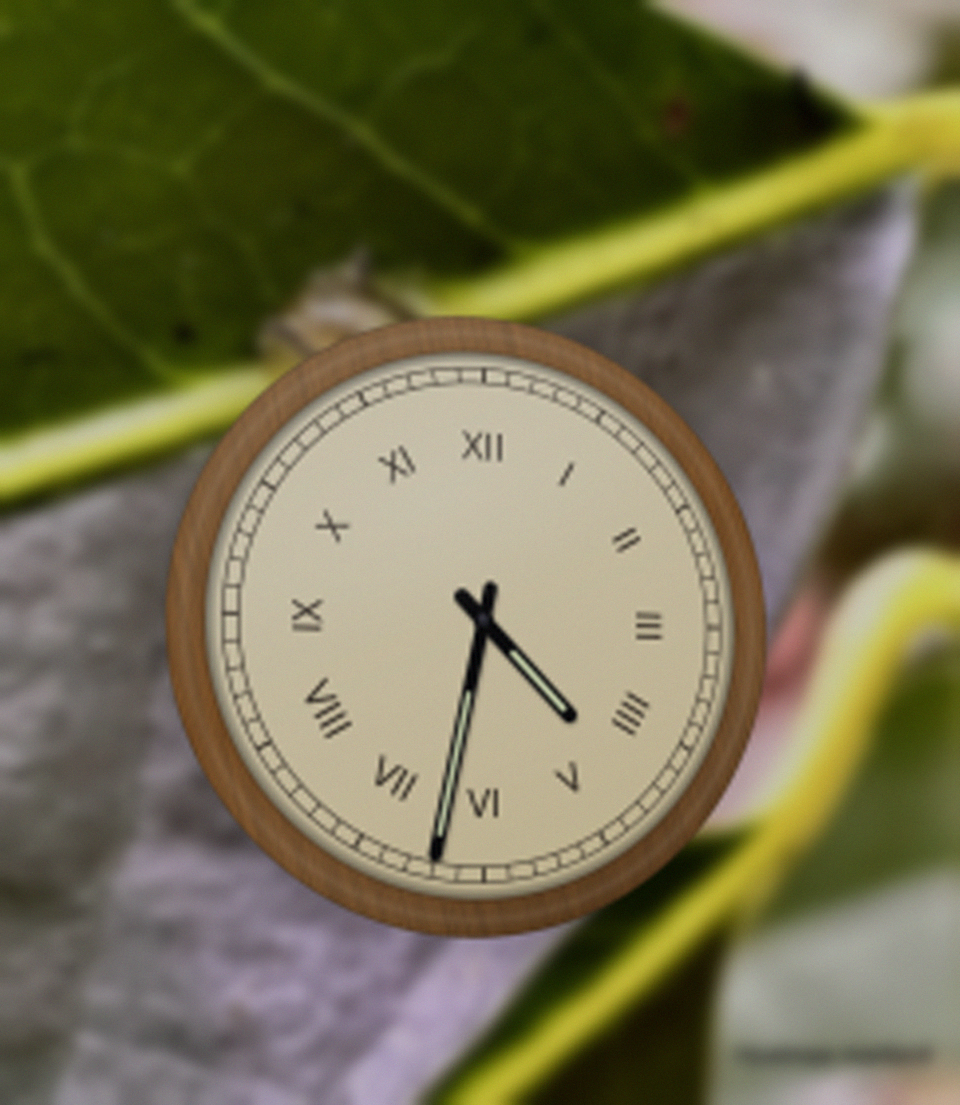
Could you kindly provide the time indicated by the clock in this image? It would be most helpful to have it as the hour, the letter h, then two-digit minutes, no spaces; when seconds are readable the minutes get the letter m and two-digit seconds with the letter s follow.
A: 4h32
